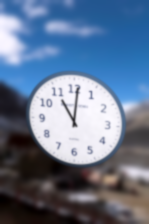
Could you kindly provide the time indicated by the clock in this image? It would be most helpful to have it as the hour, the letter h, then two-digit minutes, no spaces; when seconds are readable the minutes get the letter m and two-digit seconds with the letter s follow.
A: 11h01
